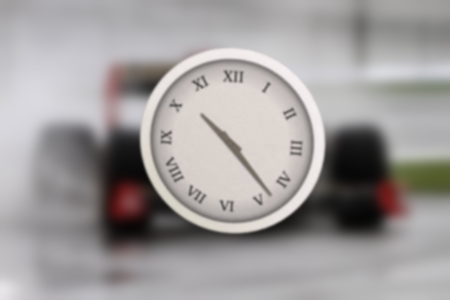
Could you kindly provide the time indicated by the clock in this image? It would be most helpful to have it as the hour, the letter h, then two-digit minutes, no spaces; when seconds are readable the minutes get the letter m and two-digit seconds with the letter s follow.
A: 10h23
